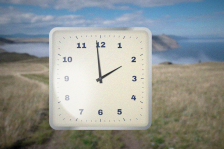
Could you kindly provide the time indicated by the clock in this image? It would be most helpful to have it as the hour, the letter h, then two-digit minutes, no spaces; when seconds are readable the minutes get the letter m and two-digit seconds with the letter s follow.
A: 1h59
